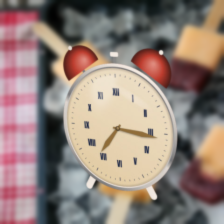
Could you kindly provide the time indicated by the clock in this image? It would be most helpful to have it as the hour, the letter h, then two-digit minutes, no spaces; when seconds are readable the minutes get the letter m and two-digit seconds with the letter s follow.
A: 7h16
